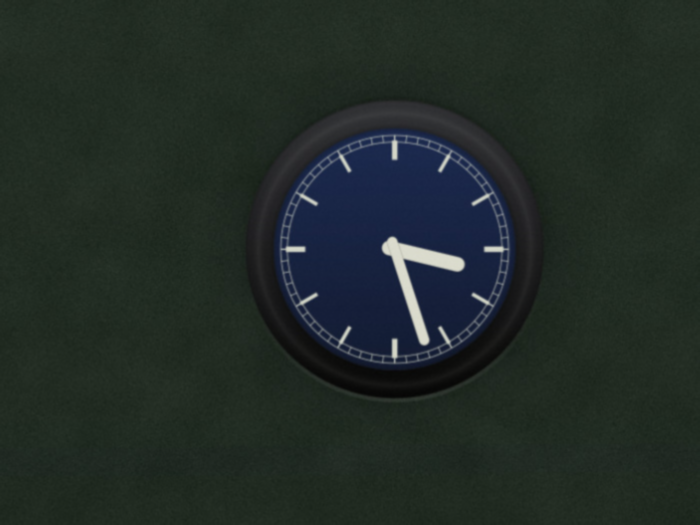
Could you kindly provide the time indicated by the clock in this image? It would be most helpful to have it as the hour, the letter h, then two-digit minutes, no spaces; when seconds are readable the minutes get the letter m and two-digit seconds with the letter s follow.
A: 3h27
